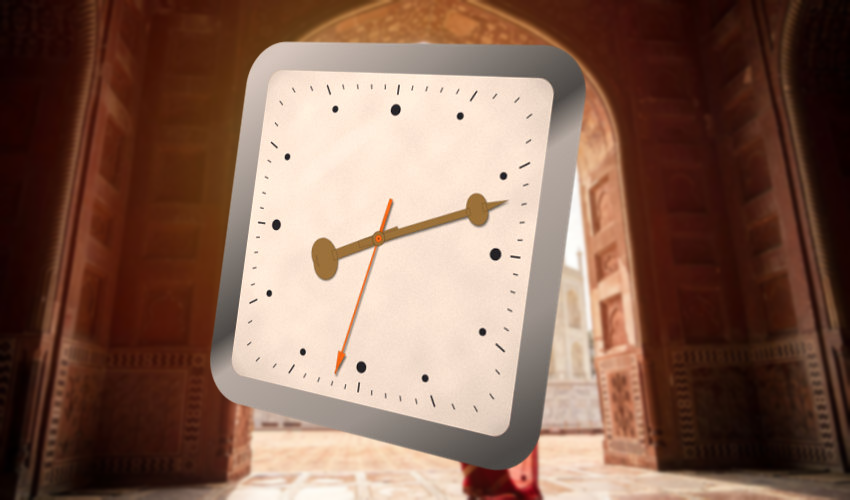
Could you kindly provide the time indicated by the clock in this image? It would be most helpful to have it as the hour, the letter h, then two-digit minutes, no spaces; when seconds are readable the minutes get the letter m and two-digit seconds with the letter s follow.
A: 8h11m32s
